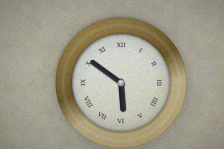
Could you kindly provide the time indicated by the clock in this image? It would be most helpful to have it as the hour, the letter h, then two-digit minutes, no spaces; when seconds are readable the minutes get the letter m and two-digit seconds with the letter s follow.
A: 5h51
